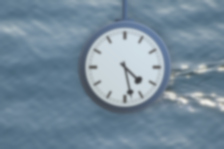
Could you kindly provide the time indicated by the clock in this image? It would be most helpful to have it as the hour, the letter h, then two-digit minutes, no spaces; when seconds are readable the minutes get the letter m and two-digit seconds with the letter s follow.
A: 4h28
